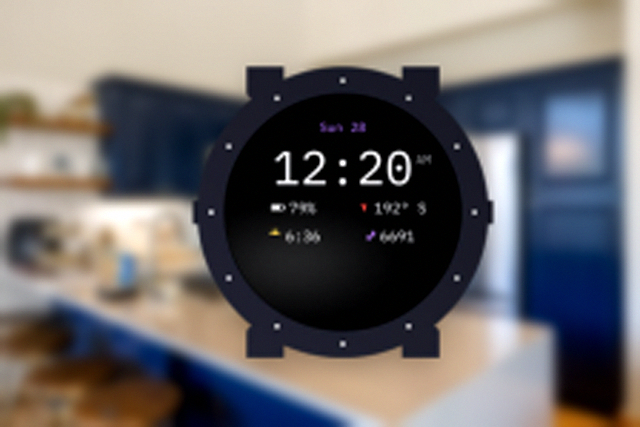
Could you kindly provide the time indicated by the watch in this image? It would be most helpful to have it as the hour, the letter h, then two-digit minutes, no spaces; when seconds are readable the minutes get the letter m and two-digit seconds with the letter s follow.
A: 12h20
